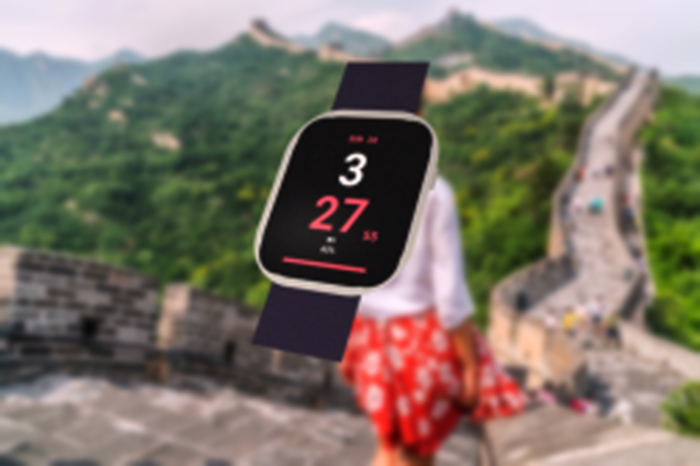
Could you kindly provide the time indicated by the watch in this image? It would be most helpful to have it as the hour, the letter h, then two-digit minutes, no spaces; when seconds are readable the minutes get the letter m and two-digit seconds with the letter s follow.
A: 3h27
